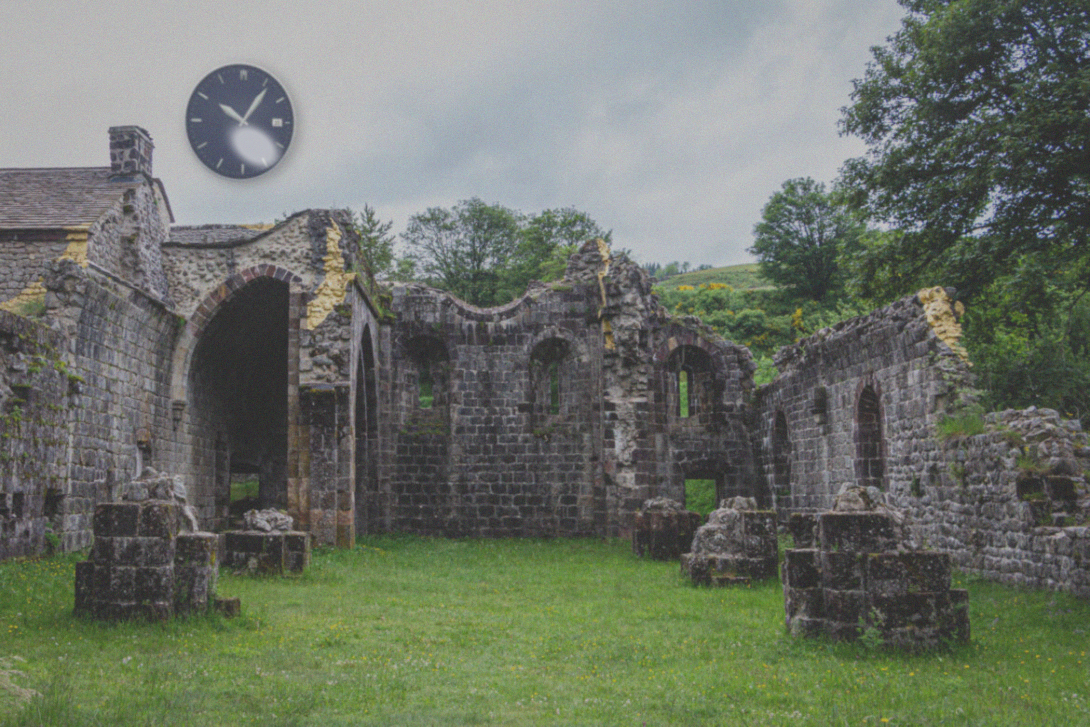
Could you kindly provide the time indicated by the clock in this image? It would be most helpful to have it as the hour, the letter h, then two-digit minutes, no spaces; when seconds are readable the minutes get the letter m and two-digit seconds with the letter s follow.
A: 10h06
